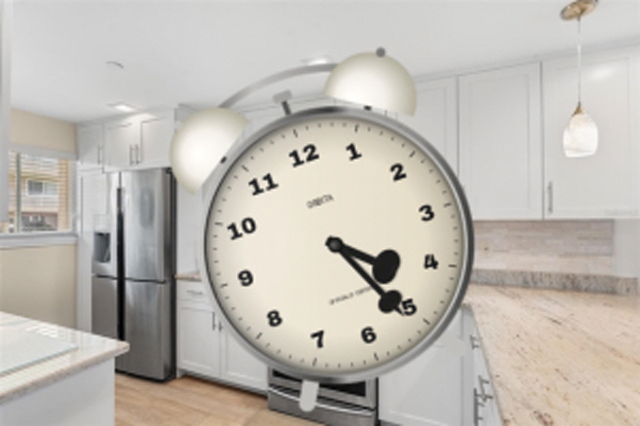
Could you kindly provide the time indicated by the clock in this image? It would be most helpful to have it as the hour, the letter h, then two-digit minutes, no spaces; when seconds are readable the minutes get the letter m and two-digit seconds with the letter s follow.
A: 4h26
